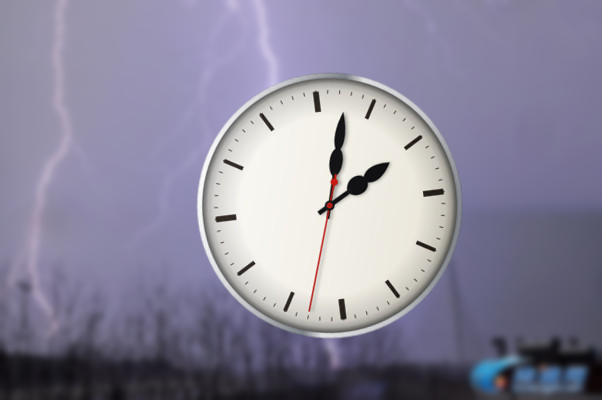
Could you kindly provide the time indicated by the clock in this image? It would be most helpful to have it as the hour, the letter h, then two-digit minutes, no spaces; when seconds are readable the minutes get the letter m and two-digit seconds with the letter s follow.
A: 2h02m33s
